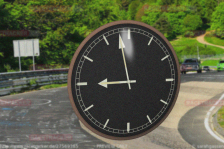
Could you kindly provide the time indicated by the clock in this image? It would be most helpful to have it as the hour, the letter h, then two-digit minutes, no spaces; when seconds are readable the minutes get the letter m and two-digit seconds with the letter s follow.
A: 8h58
